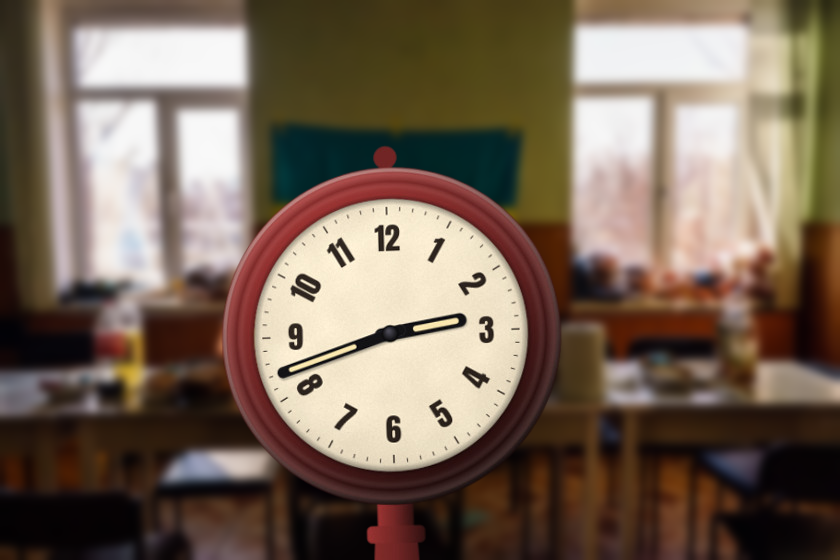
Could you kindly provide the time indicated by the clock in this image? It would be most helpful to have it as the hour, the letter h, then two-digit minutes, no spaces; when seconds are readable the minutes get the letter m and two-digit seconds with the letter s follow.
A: 2h42
